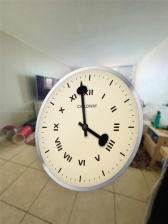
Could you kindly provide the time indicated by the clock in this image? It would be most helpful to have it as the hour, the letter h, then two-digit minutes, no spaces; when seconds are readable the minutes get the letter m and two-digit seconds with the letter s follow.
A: 3h58
